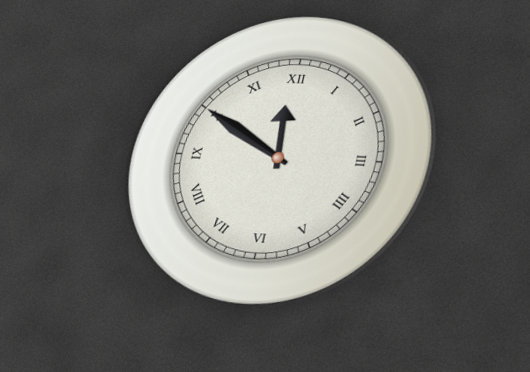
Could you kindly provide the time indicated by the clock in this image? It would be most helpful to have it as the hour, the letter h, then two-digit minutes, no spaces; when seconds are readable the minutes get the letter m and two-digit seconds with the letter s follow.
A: 11h50
